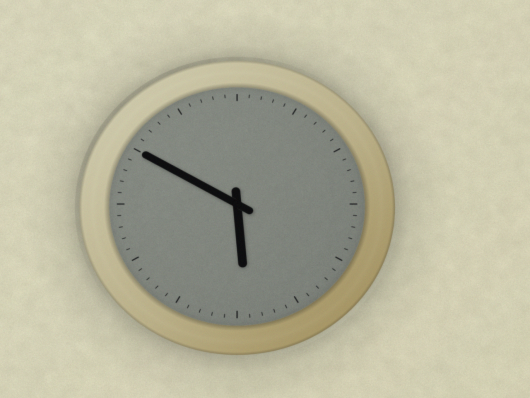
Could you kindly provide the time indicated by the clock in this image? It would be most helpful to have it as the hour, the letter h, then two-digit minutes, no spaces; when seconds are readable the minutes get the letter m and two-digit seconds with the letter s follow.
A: 5h50
